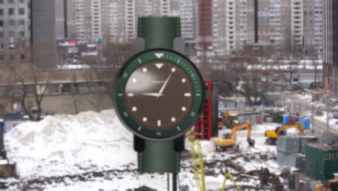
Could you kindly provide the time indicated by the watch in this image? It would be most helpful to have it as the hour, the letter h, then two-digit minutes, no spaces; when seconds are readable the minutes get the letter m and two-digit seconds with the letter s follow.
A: 9h05
